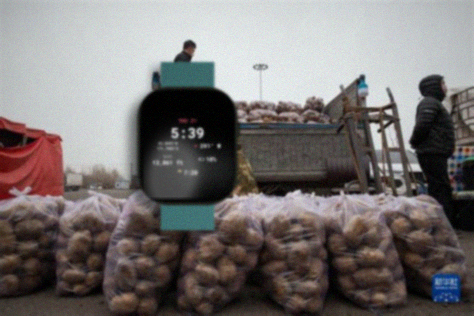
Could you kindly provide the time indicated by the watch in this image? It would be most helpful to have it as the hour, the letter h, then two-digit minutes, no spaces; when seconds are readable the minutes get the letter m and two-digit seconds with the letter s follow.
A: 5h39
